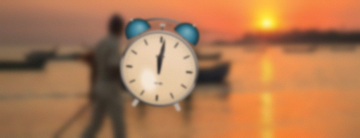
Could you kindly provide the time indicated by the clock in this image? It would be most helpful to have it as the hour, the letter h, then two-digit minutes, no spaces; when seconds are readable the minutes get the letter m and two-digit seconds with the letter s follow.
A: 12h01
